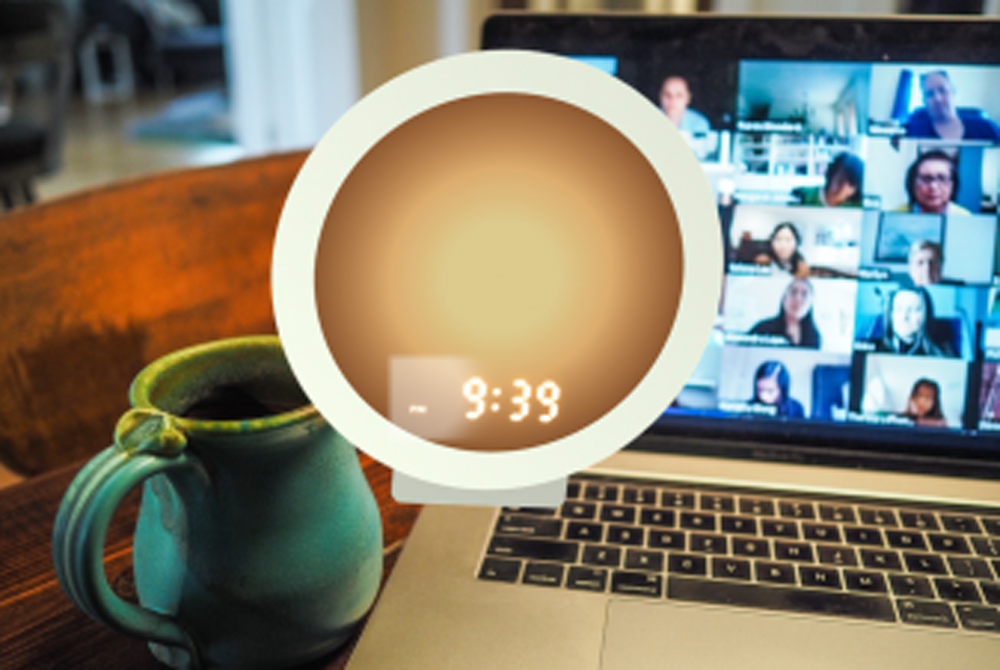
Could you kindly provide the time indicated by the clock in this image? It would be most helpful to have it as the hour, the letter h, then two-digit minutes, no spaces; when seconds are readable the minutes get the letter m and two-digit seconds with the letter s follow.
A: 9h39
